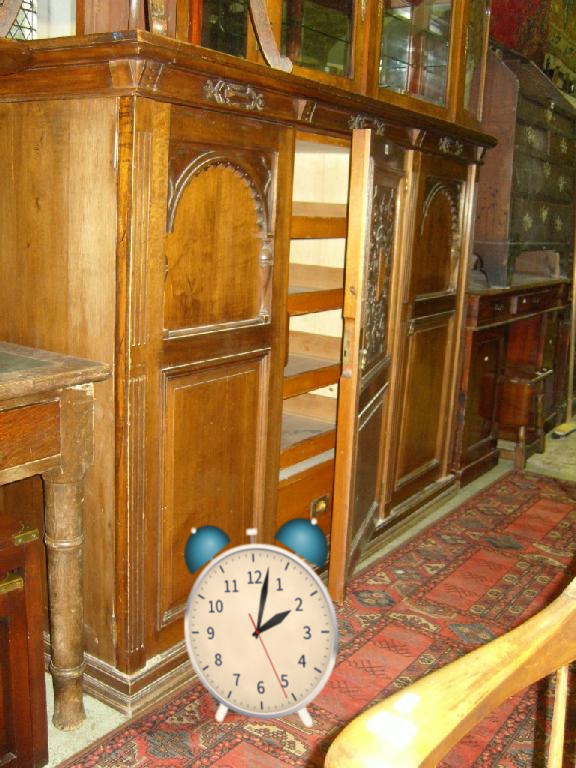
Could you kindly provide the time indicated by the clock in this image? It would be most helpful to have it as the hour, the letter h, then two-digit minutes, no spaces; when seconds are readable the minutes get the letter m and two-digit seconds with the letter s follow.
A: 2h02m26s
